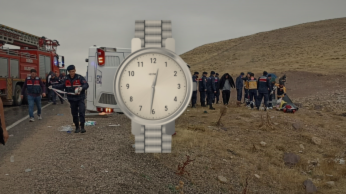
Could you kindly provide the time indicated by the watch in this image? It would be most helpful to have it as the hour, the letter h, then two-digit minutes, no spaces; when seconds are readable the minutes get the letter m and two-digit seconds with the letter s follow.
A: 12h31
